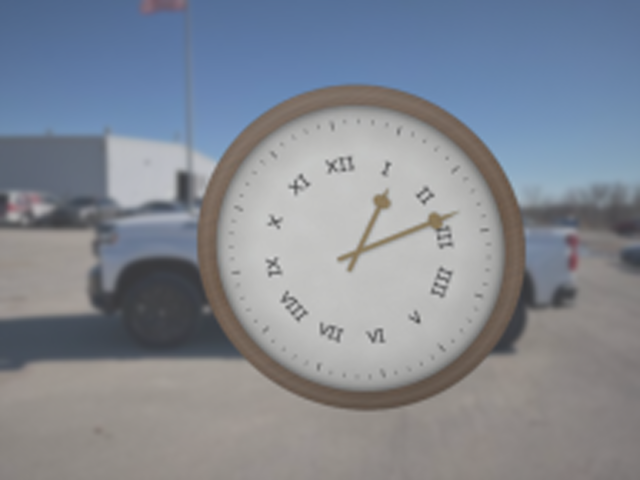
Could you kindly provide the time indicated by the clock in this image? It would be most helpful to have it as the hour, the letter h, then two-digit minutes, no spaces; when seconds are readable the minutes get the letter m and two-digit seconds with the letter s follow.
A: 1h13
